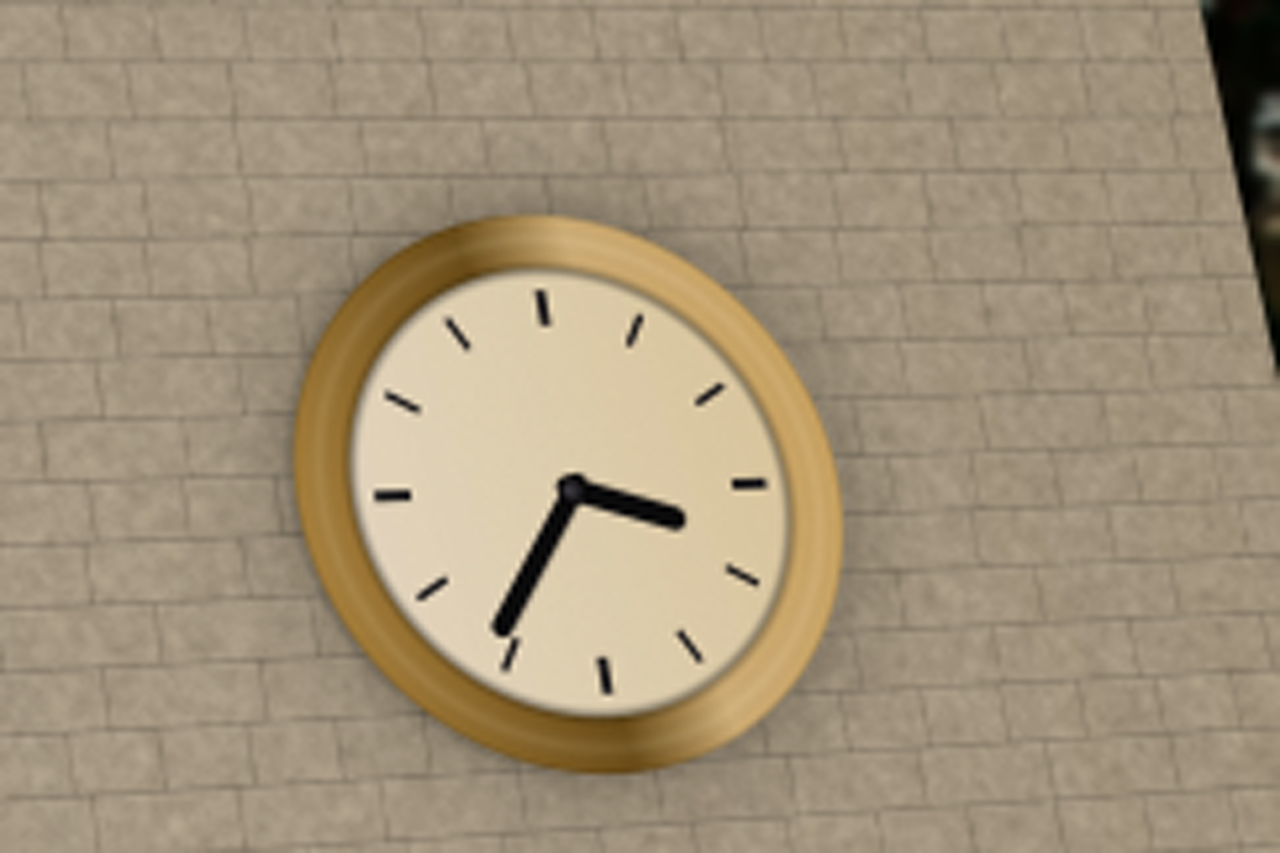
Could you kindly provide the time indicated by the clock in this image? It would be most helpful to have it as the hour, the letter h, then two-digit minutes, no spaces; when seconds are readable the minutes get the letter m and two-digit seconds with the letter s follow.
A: 3h36
